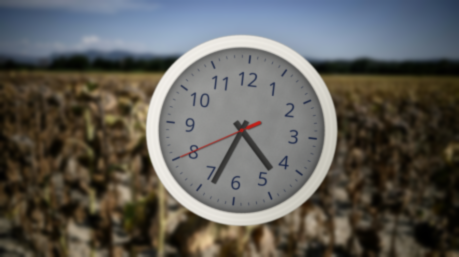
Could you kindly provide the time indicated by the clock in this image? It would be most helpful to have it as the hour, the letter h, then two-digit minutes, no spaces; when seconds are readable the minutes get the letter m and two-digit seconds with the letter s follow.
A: 4h33m40s
